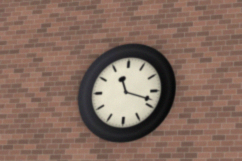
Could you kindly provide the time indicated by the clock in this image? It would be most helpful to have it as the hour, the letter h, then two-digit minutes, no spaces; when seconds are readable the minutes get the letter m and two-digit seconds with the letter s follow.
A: 11h18
